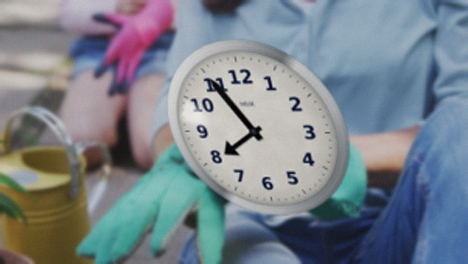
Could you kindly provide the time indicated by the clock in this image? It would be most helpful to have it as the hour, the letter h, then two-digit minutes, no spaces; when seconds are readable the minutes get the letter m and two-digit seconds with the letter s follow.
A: 7h55
